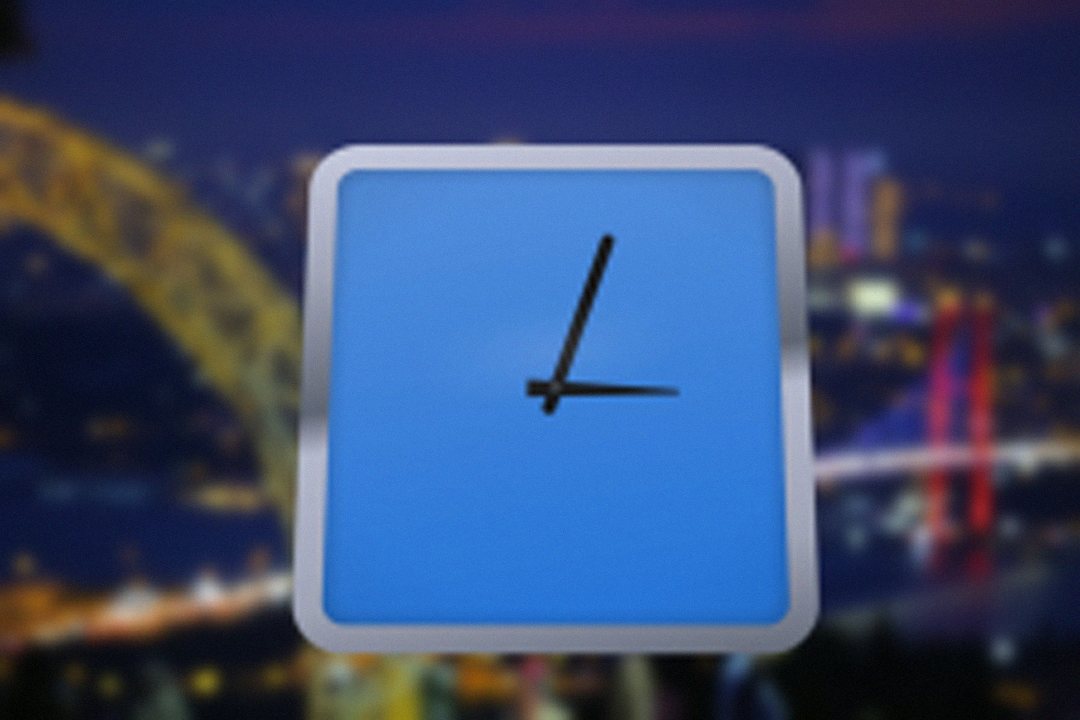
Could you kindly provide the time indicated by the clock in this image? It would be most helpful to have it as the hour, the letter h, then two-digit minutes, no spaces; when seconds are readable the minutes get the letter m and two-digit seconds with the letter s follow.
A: 3h03
